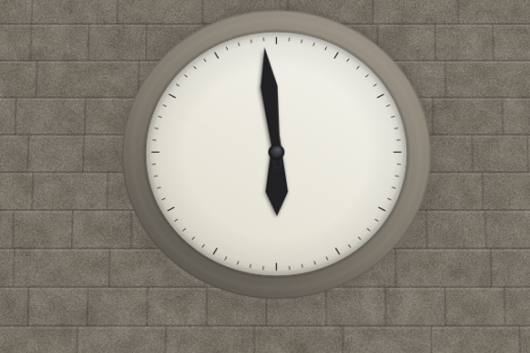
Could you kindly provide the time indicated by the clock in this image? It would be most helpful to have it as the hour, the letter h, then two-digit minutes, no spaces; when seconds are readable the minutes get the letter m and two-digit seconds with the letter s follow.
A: 5h59
